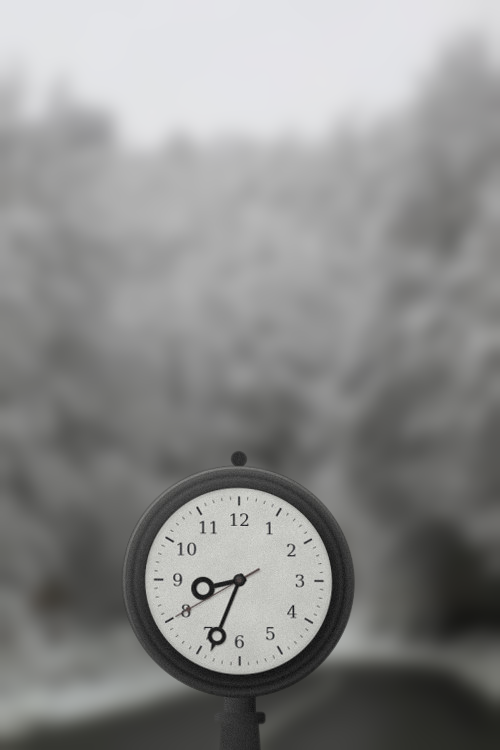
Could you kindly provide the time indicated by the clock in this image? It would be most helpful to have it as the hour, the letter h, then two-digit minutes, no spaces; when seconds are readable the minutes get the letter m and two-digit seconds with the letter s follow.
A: 8h33m40s
